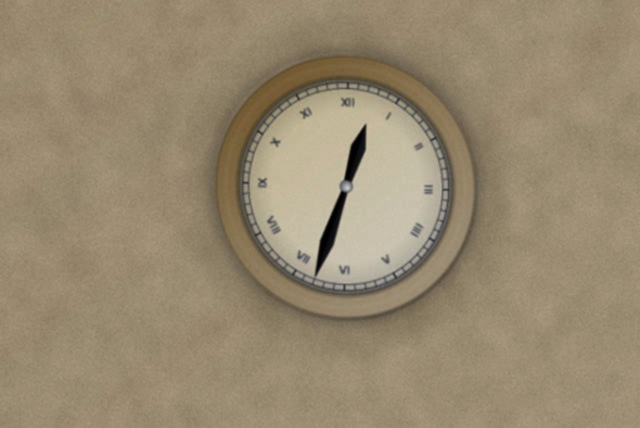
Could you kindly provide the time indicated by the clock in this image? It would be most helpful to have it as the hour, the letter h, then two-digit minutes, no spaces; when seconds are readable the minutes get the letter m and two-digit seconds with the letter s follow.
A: 12h33
